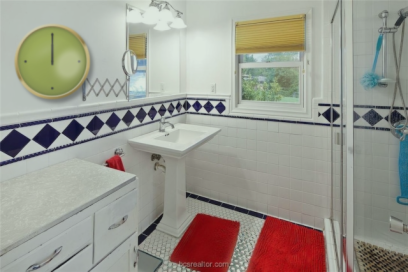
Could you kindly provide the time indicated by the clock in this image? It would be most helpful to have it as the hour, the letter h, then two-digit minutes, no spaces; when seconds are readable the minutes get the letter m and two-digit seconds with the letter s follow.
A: 12h00
